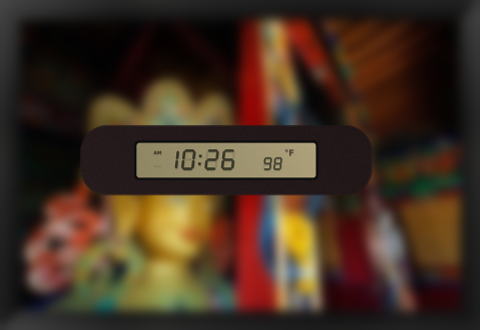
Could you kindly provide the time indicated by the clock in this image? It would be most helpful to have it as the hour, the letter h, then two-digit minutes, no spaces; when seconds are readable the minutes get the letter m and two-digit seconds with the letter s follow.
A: 10h26
